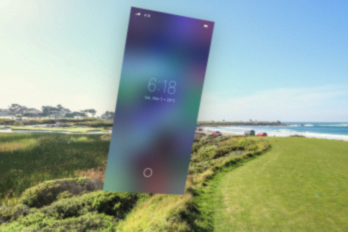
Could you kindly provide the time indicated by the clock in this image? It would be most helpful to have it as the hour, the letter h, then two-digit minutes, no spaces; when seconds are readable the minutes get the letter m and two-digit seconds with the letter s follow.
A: 6h18
